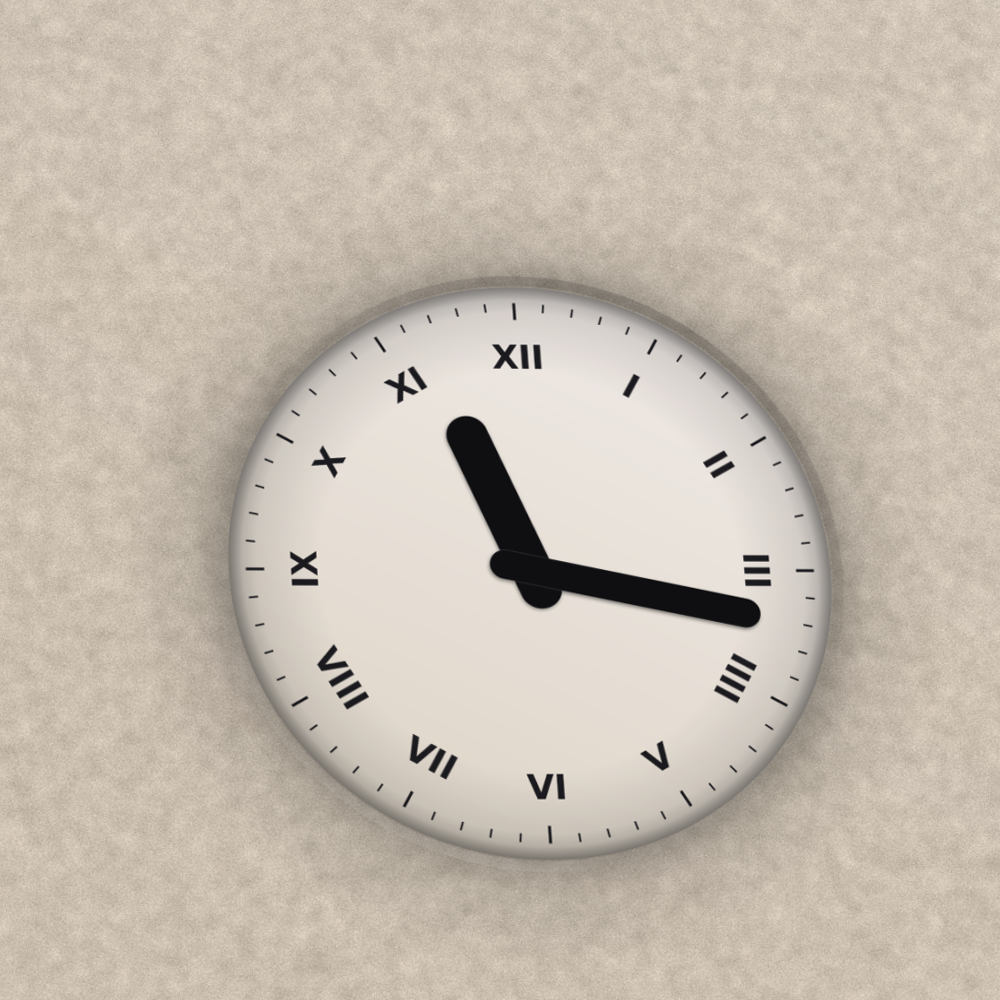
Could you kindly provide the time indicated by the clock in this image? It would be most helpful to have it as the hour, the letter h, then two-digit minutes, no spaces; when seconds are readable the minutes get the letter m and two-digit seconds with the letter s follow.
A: 11h17
